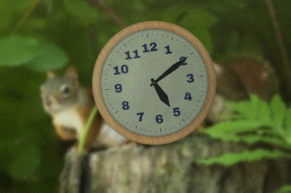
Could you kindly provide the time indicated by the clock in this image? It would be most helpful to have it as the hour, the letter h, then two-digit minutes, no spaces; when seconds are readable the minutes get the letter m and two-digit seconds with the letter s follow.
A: 5h10
